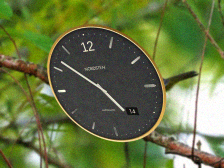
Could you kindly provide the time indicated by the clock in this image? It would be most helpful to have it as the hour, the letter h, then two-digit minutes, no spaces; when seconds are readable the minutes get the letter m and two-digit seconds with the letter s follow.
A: 4h52
